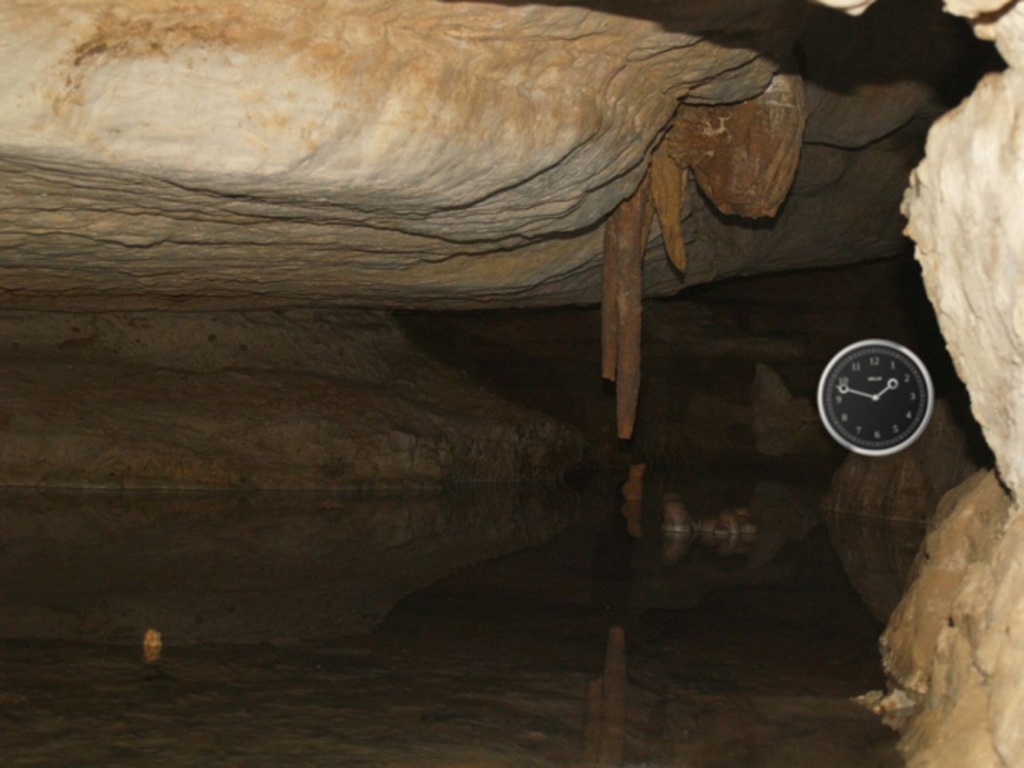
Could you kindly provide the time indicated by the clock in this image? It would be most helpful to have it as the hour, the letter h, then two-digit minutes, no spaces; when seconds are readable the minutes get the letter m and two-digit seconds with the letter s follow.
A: 1h48
